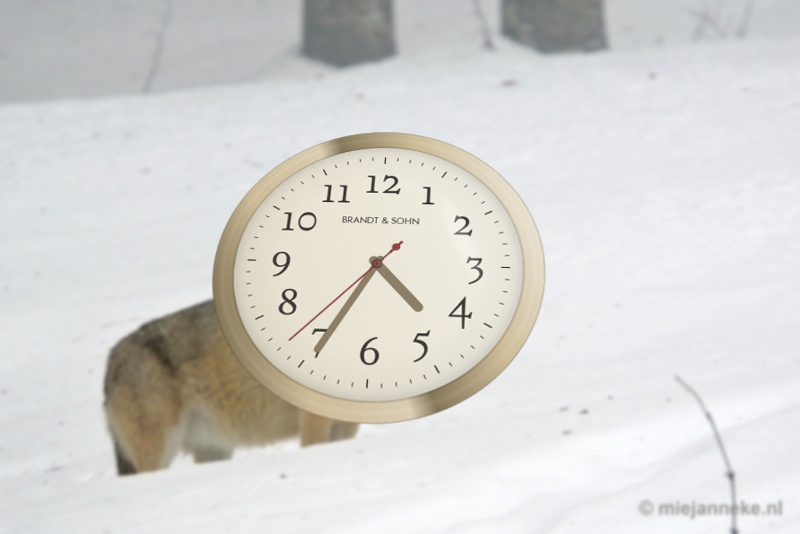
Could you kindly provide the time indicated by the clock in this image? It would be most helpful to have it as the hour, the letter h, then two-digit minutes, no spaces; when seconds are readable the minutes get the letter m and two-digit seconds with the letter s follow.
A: 4h34m37s
